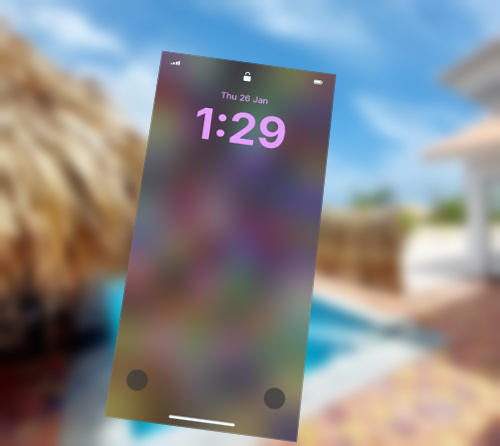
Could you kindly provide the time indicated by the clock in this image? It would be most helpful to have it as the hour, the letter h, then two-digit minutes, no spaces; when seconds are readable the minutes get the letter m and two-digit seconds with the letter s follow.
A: 1h29
